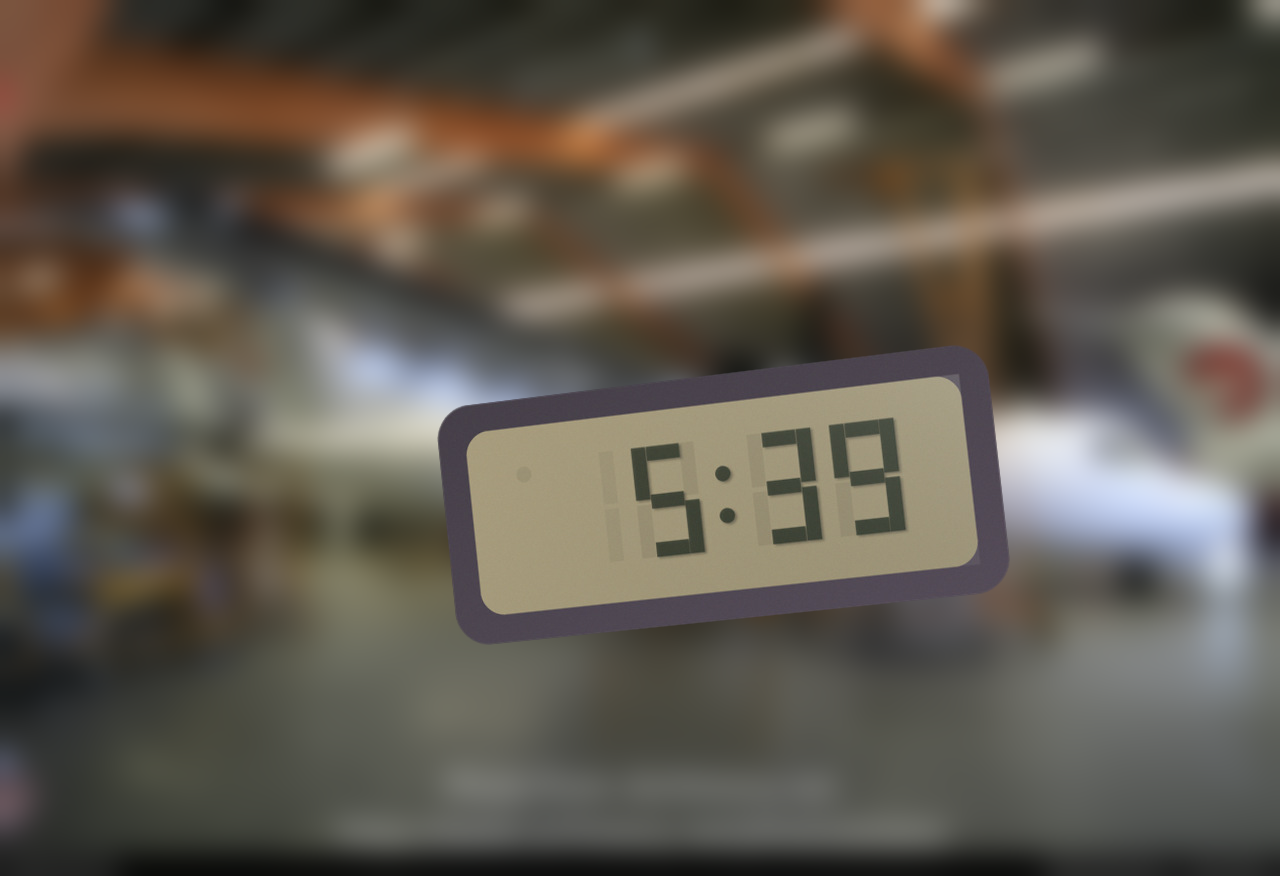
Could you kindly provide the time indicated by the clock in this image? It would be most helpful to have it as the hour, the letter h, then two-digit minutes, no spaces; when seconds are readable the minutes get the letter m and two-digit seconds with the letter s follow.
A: 5h39
